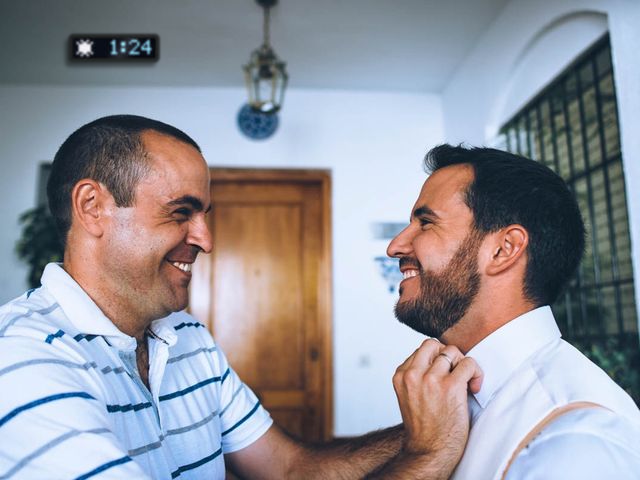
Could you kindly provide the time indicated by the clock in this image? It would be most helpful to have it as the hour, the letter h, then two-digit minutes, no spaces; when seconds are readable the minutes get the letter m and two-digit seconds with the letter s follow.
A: 1h24
